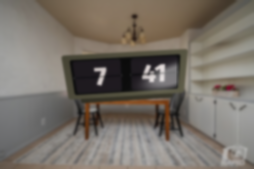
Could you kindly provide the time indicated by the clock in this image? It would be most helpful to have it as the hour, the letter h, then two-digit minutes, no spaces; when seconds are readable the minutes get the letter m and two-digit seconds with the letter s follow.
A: 7h41
